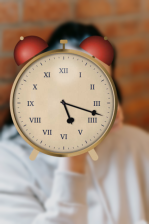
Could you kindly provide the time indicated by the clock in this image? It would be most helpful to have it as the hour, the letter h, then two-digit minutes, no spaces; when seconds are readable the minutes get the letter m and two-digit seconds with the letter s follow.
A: 5h18
